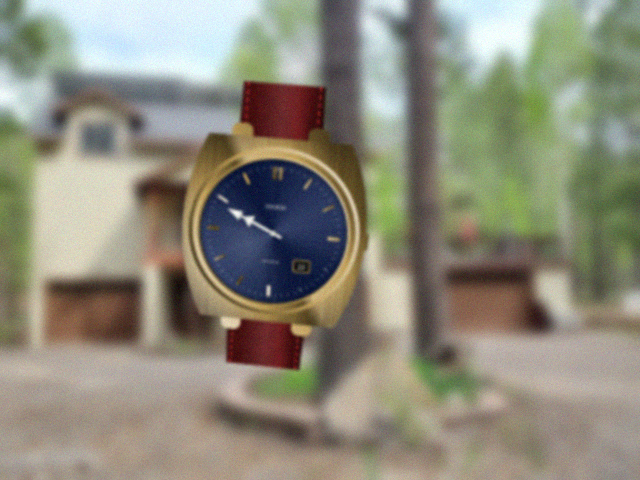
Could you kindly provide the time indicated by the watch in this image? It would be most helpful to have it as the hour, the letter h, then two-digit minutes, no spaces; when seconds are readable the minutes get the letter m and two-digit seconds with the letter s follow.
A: 9h49
